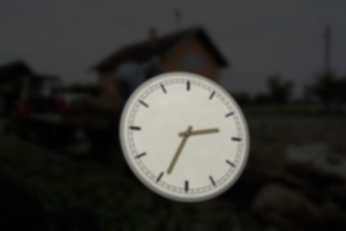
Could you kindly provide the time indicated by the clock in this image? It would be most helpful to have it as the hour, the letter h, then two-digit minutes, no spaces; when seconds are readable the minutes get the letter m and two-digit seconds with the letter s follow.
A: 2h34
